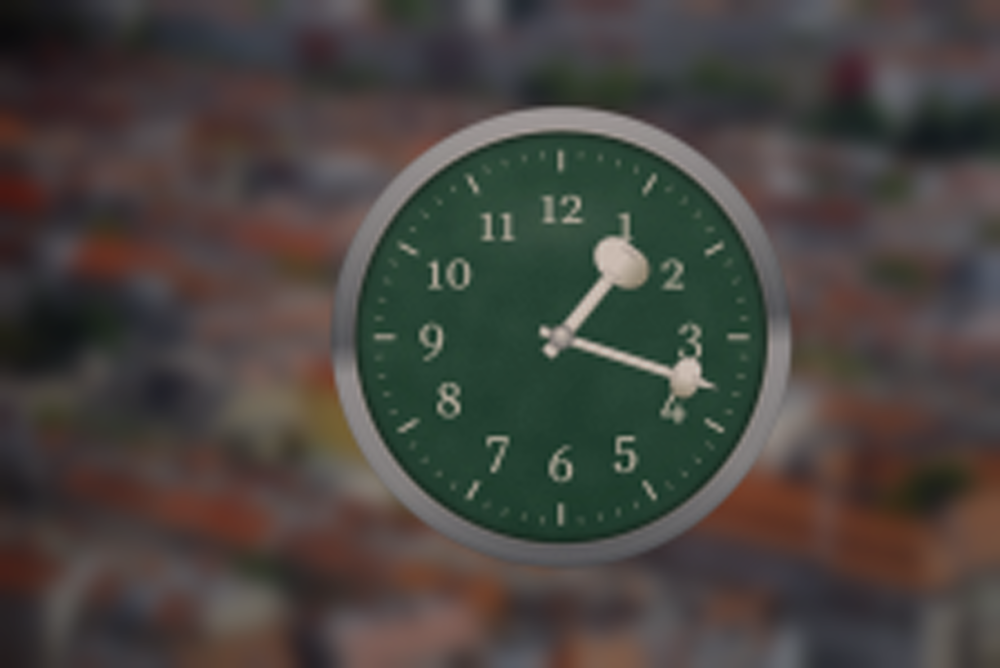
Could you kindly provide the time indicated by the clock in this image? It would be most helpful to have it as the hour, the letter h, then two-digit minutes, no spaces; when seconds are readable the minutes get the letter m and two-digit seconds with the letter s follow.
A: 1h18
